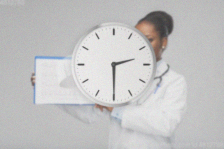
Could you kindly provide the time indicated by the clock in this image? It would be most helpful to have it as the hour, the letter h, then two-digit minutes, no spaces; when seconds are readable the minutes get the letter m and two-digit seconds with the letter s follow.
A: 2h30
